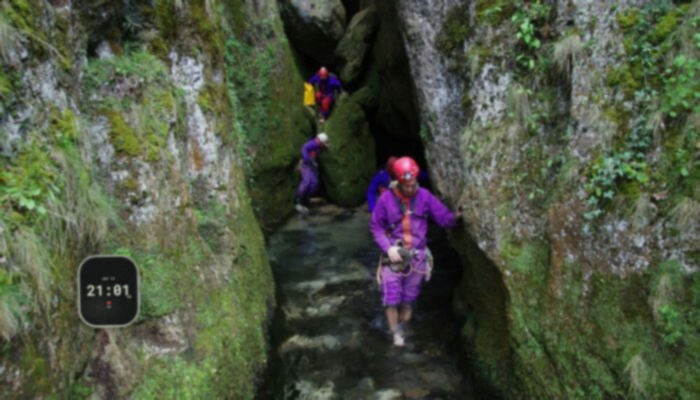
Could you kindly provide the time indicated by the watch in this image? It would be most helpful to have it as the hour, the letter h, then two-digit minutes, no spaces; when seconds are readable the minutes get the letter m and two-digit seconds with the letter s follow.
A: 21h01
